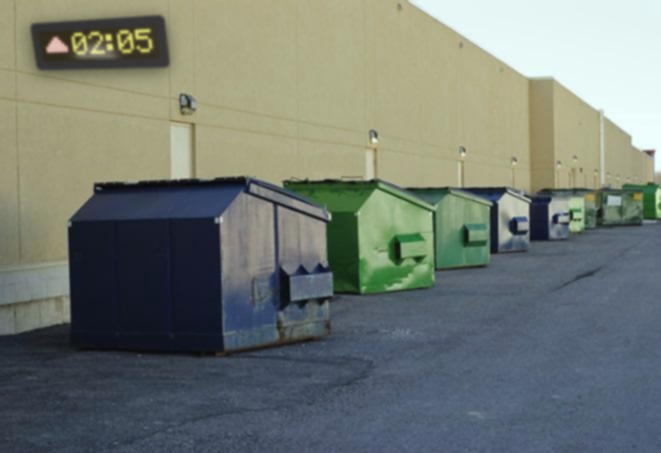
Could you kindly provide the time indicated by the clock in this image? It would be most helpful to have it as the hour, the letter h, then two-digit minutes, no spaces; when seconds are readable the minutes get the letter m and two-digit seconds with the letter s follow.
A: 2h05
